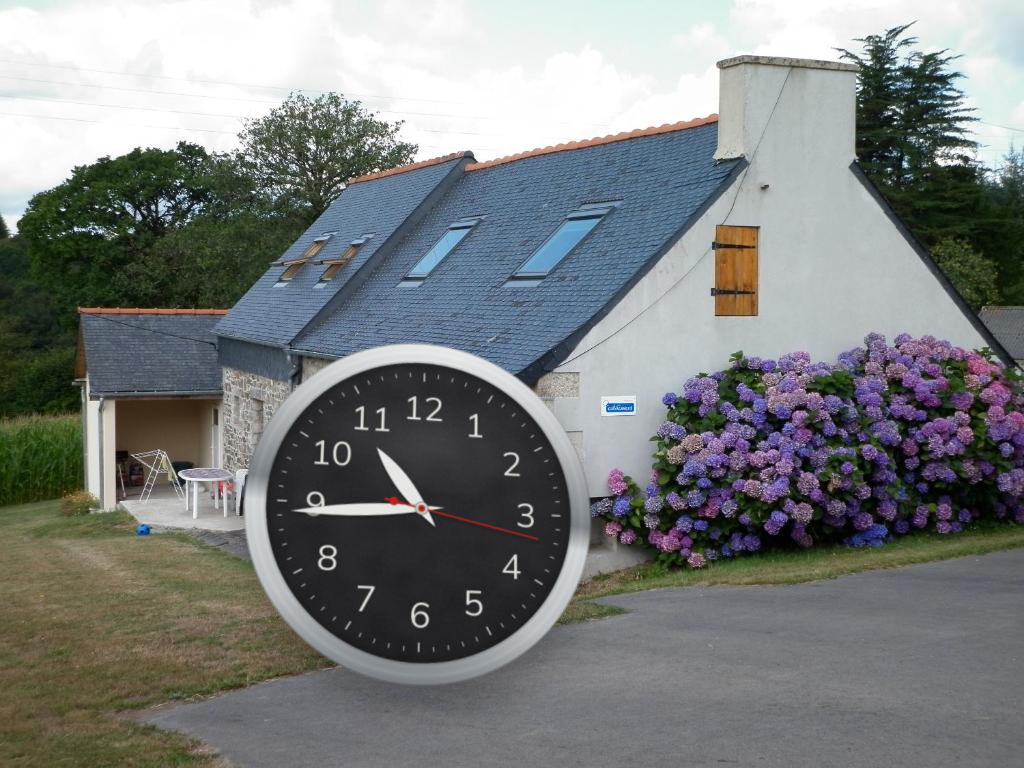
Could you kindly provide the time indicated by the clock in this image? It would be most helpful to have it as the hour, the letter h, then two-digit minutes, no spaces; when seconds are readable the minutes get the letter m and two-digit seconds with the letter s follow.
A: 10h44m17s
